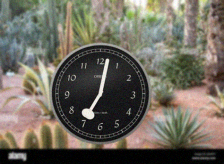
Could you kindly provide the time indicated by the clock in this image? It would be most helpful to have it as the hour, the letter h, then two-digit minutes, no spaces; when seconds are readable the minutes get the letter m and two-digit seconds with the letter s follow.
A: 7h02
